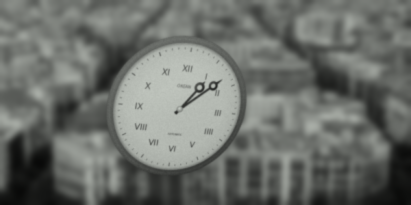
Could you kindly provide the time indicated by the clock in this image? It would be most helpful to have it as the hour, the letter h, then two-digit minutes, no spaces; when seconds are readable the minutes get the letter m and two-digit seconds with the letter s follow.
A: 1h08
